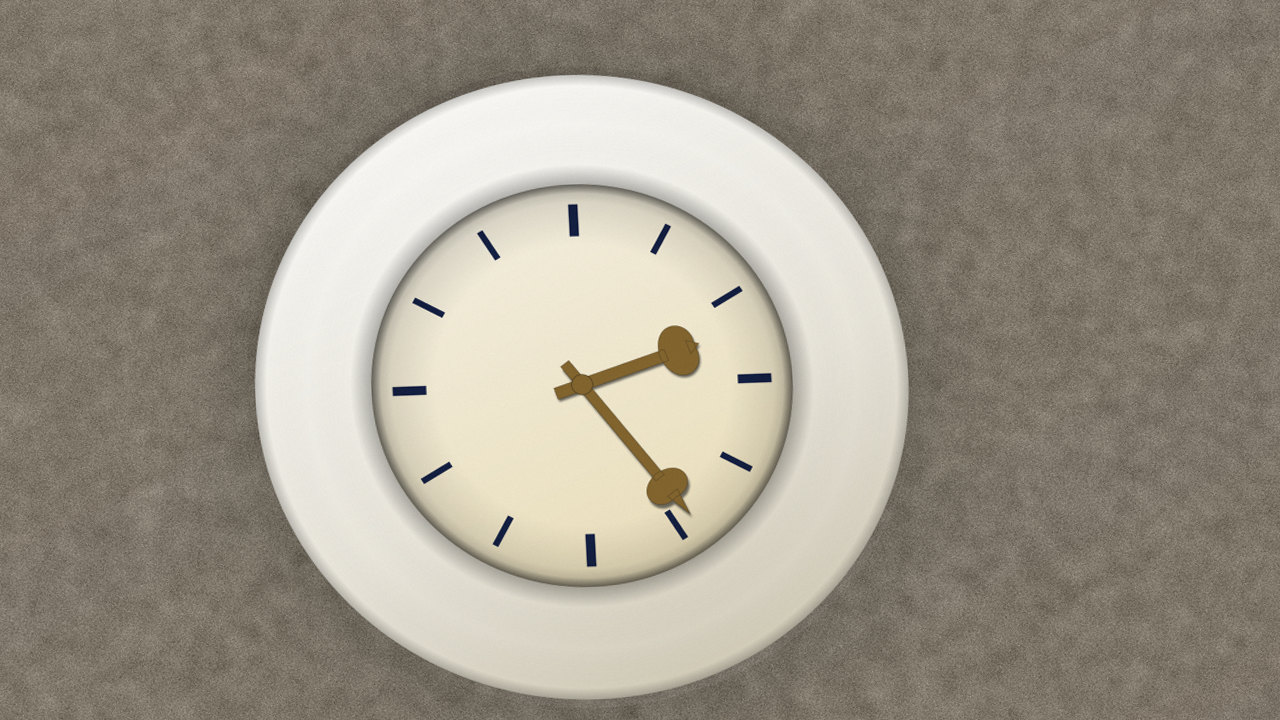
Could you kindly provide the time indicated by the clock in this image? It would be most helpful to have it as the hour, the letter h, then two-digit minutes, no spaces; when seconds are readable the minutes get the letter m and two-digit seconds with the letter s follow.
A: 2h24
